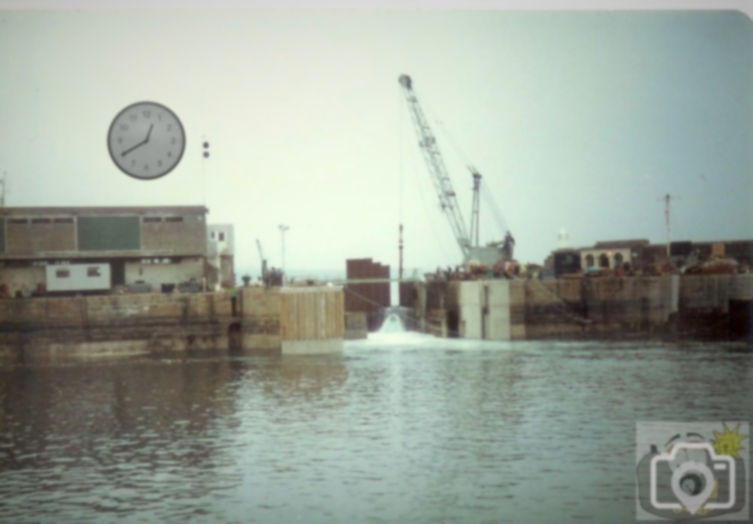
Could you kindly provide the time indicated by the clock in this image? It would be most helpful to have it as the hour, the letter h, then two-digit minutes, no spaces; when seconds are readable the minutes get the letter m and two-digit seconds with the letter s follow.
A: 12h40
